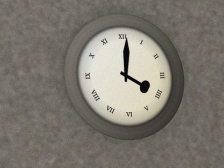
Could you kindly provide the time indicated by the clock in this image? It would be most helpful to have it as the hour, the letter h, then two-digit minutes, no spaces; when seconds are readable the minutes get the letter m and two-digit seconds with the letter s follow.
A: 4h01
